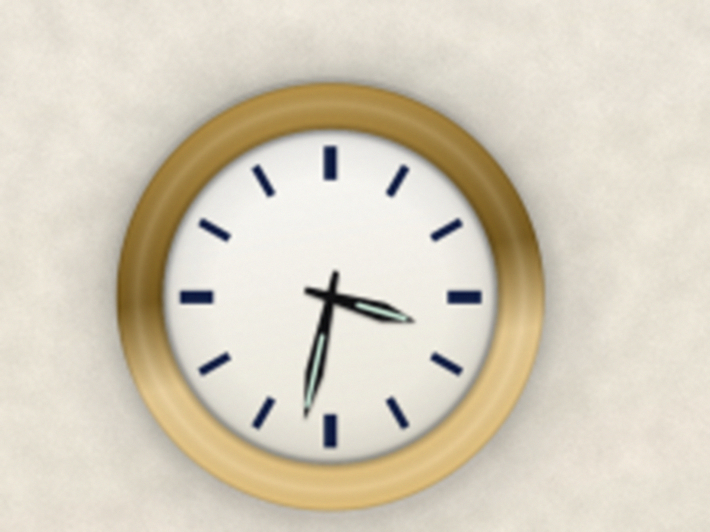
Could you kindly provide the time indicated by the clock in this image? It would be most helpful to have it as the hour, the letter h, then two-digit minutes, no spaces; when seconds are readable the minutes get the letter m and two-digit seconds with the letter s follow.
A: 3h32
